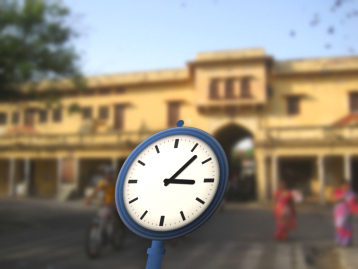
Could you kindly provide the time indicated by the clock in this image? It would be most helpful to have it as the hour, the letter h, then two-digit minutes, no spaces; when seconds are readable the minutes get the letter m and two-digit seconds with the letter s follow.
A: 3h07
